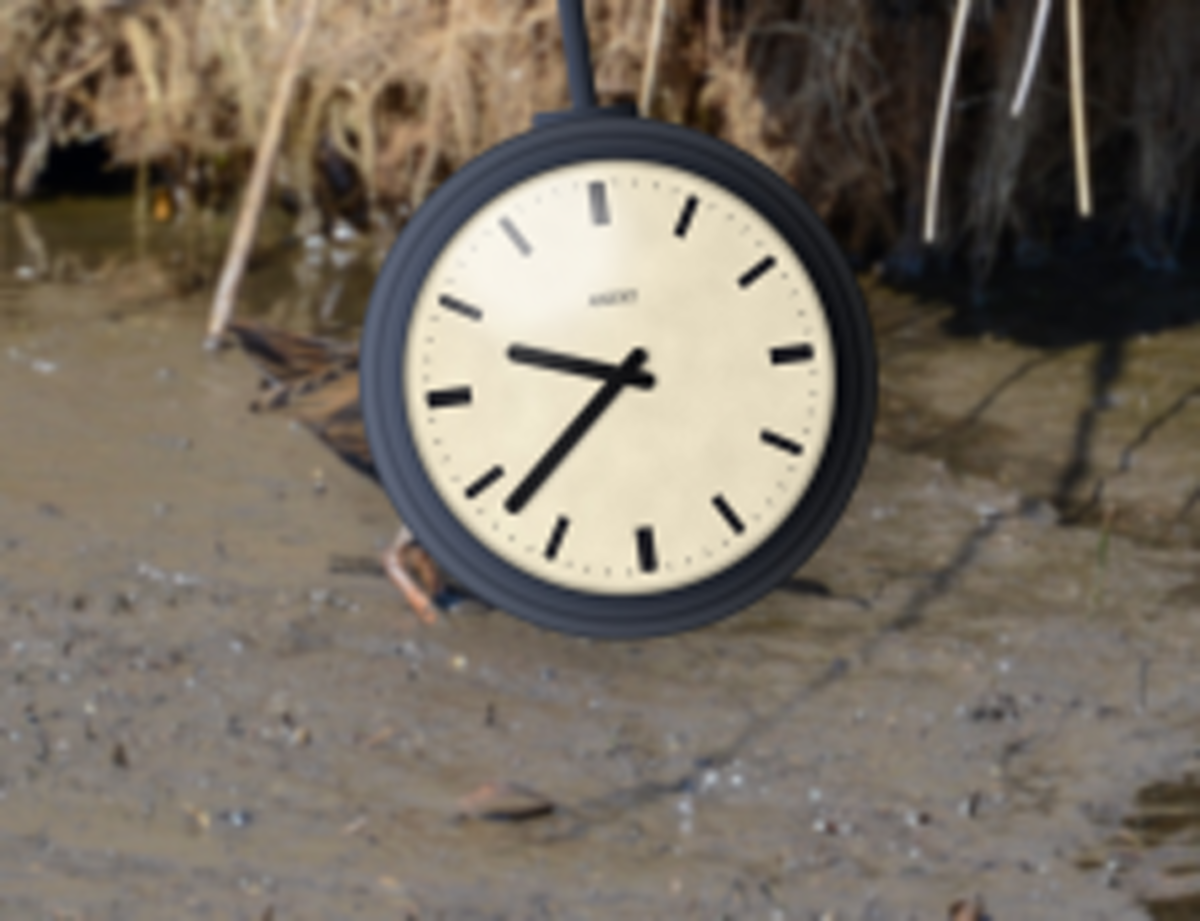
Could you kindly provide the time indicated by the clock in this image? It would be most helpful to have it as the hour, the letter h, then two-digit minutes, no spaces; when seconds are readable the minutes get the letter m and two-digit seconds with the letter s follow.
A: 9h38
